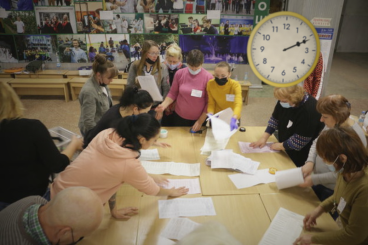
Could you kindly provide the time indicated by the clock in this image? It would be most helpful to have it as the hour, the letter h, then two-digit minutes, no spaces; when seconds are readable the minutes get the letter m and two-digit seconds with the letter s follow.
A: 2h11
